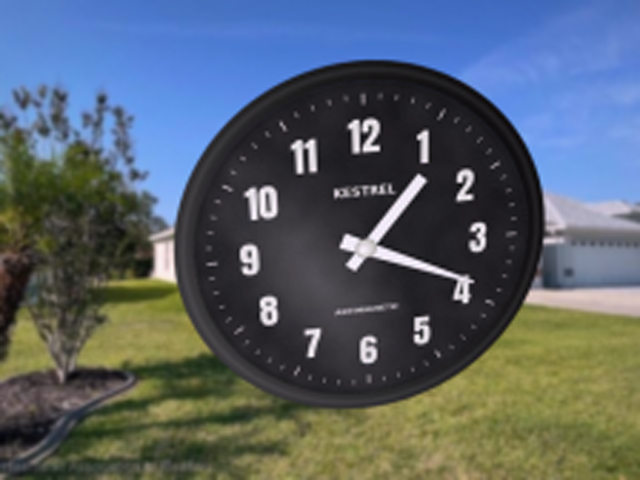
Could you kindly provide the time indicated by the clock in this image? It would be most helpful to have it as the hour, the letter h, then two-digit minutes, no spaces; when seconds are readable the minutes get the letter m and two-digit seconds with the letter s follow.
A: 1h19
